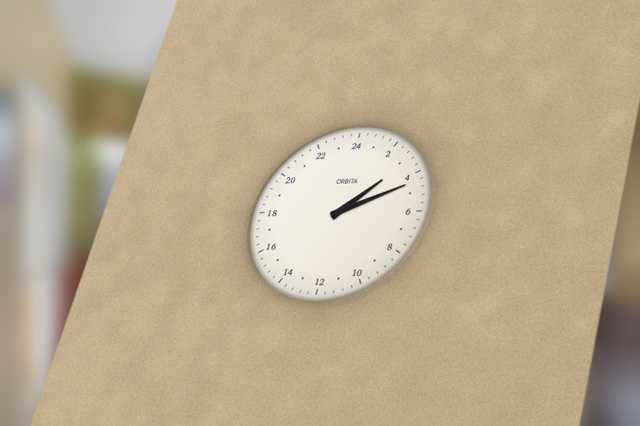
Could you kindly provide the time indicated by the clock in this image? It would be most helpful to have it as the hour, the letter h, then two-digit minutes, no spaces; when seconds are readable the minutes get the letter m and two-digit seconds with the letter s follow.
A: 3h11
